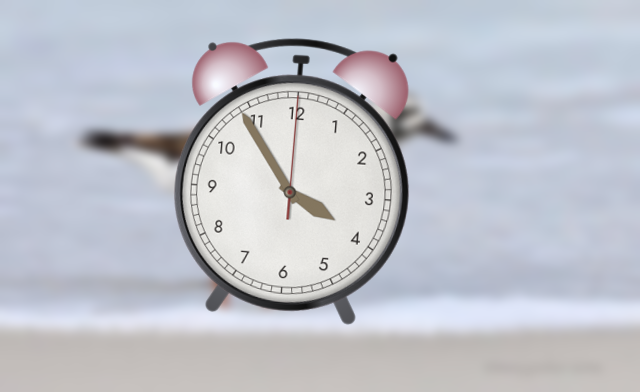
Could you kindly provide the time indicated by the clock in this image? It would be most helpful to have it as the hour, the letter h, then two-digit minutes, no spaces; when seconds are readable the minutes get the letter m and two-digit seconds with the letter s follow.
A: 3h54m00s
